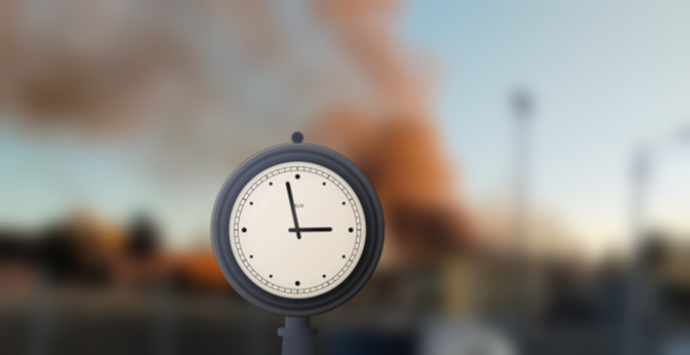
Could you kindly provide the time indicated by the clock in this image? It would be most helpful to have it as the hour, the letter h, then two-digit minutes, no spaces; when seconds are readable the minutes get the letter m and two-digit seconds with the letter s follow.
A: 2h58
